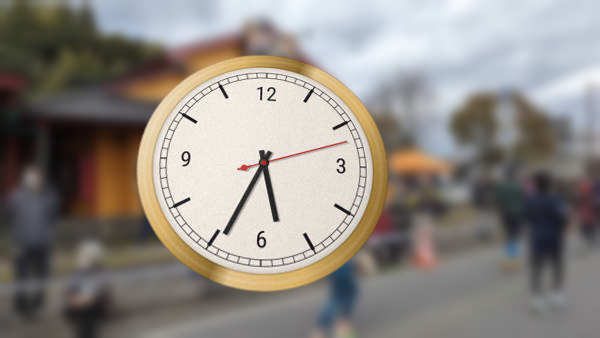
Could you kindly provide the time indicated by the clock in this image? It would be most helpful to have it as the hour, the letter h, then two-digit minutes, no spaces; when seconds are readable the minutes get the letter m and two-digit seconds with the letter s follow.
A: 5h34m12s
